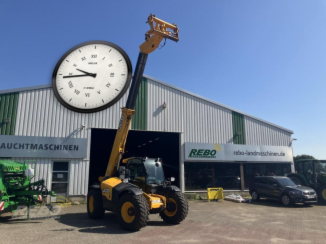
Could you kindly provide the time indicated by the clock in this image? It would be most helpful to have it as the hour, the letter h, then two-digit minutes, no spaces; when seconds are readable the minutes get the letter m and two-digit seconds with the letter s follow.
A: 9h44
